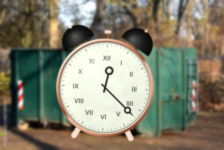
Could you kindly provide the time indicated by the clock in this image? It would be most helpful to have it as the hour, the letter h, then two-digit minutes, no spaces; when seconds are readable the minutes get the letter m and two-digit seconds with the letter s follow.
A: 12h22
